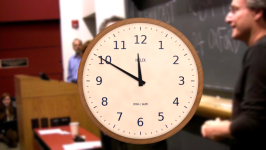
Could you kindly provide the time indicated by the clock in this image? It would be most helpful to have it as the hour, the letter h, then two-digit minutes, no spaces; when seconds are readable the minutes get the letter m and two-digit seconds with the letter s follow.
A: 11h50
